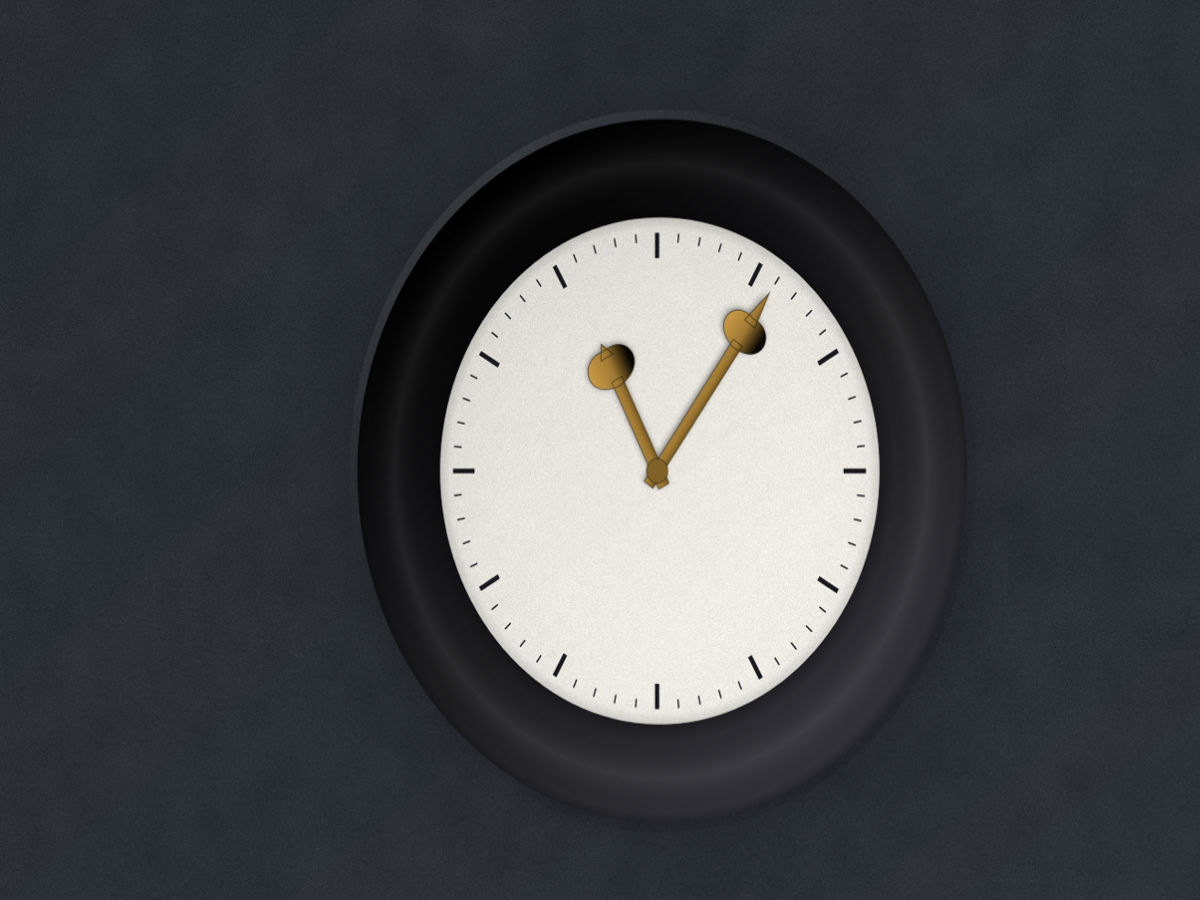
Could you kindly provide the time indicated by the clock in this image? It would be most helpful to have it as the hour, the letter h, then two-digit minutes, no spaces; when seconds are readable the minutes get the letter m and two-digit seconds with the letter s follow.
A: 11h06
